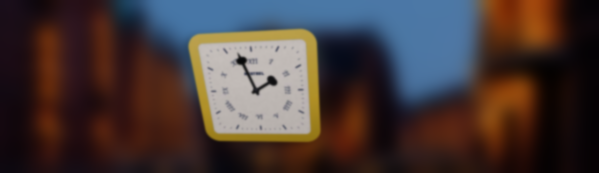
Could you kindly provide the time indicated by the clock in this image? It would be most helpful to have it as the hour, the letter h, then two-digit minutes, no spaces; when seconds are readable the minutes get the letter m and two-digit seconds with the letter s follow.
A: 1h57
